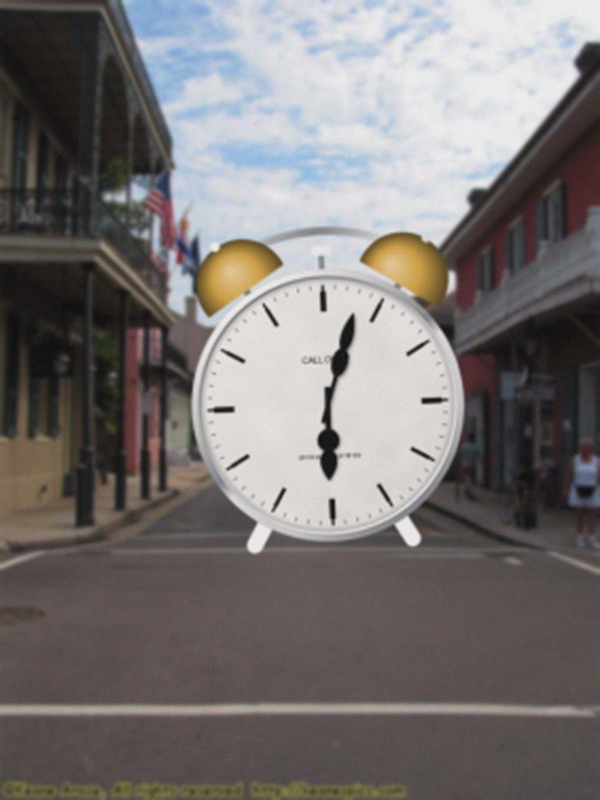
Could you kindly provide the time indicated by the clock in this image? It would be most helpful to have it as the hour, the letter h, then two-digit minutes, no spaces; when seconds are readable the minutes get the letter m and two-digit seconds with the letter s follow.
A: 6h03
